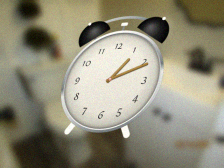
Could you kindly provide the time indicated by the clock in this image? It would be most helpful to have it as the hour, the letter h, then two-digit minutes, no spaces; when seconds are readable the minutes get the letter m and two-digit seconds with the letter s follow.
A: 1h11
